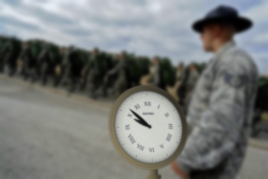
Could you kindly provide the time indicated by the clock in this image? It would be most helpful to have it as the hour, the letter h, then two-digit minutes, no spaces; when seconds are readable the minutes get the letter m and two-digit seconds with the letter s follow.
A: 9h52
